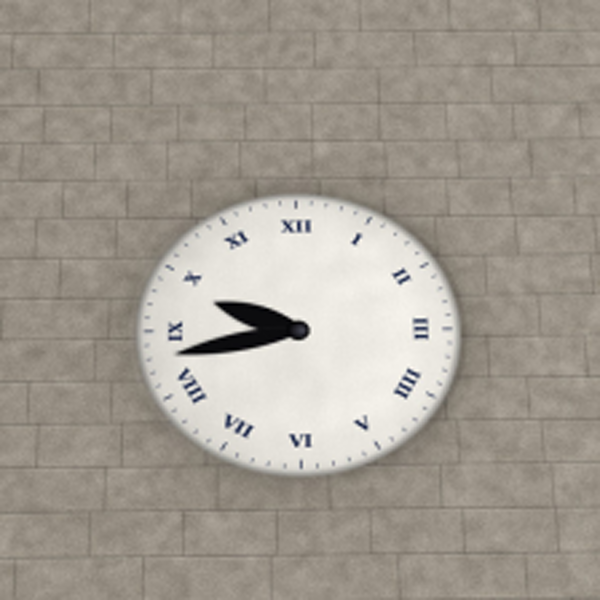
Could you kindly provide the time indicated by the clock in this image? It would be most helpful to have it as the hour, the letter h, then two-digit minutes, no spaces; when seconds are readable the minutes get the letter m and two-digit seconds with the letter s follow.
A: 9h43
